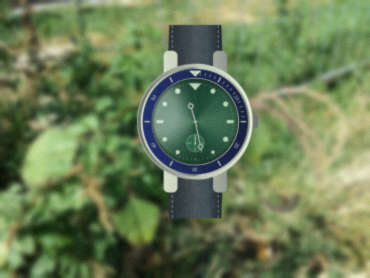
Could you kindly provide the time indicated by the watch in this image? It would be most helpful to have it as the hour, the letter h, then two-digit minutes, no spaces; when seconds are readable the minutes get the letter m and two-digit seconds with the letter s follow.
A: 11h28
